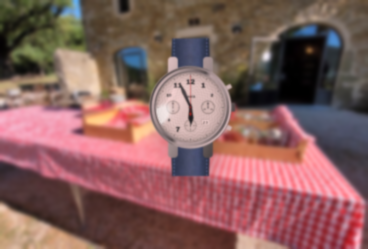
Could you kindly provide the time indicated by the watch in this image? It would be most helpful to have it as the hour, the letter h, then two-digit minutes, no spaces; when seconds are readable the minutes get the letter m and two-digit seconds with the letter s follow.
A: 5h56
